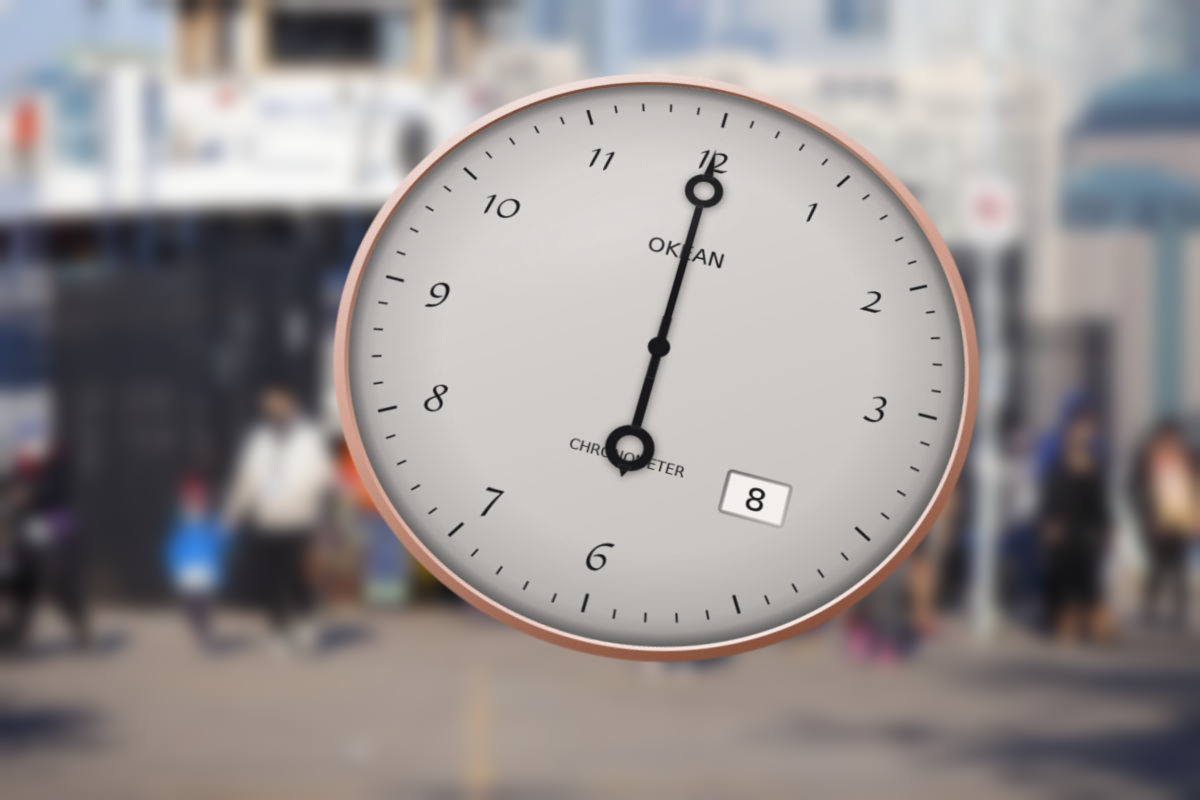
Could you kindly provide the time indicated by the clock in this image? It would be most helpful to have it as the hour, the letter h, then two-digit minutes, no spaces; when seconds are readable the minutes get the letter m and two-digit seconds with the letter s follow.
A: 6h00
